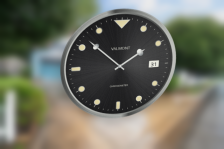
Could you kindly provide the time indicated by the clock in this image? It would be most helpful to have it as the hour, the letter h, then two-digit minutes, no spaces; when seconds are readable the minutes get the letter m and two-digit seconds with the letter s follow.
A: 1h52
